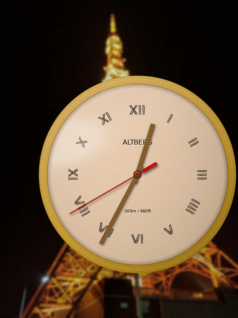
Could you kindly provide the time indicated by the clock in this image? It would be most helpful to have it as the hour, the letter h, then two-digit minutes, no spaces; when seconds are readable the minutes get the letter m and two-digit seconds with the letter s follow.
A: 12h34m40s
